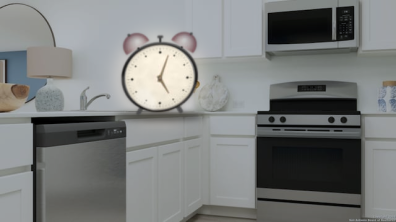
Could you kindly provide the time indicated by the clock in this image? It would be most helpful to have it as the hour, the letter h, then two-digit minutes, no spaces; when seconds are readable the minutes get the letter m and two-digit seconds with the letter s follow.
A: 5h03
